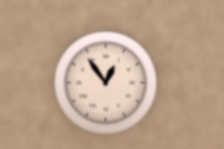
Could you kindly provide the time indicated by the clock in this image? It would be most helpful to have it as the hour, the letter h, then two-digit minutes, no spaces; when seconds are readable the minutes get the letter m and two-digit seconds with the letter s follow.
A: 12h54
